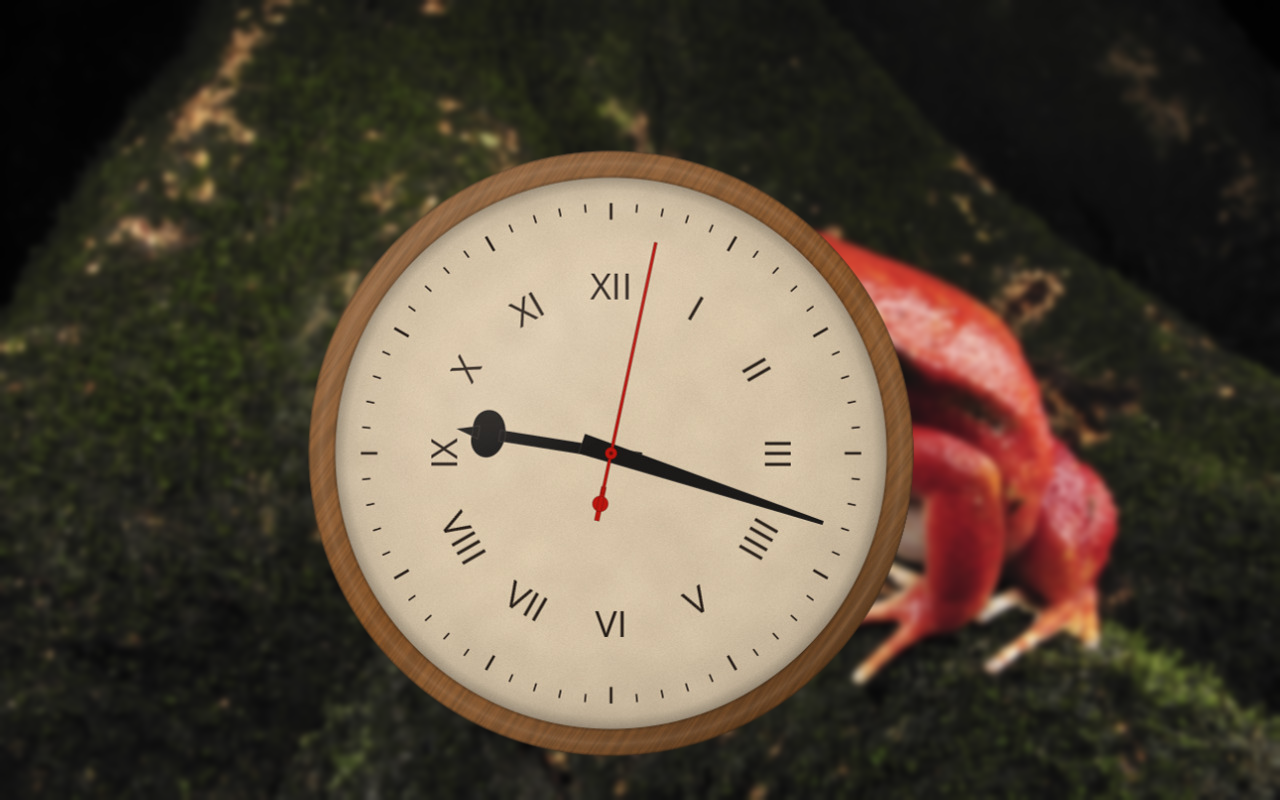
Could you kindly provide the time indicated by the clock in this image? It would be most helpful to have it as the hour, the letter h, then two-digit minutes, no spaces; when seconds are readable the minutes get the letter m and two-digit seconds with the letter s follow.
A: 9h18m02s
